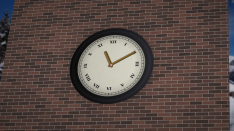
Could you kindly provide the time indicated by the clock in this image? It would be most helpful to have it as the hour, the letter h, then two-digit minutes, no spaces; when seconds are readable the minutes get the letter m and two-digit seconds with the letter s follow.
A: 11h10
